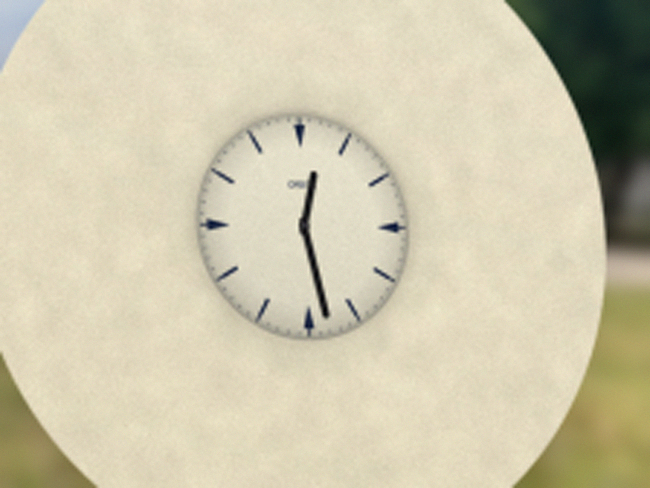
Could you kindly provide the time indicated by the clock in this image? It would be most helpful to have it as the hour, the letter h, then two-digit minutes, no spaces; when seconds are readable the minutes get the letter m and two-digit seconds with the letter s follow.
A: 12h28
